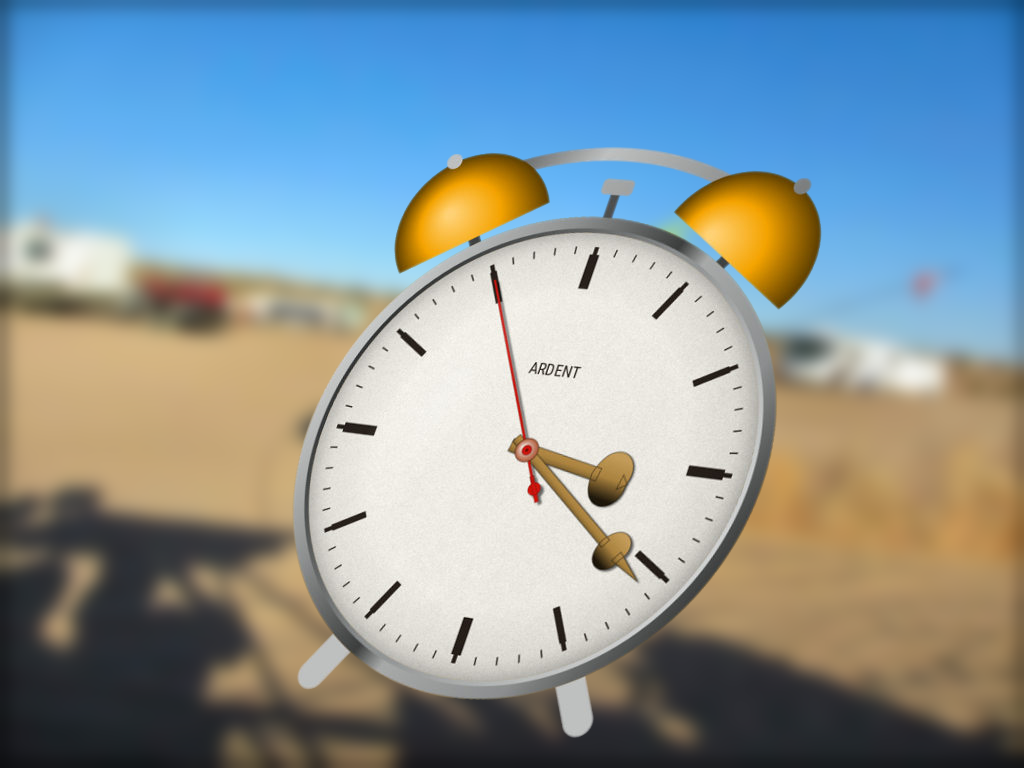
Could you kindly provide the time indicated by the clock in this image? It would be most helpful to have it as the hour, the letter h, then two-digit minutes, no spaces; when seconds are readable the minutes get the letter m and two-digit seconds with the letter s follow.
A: 3h20m55s
